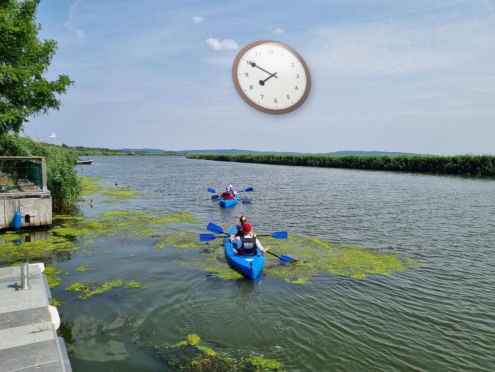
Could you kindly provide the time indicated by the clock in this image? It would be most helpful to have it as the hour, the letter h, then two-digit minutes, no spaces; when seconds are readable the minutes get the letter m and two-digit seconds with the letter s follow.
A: 7h50
